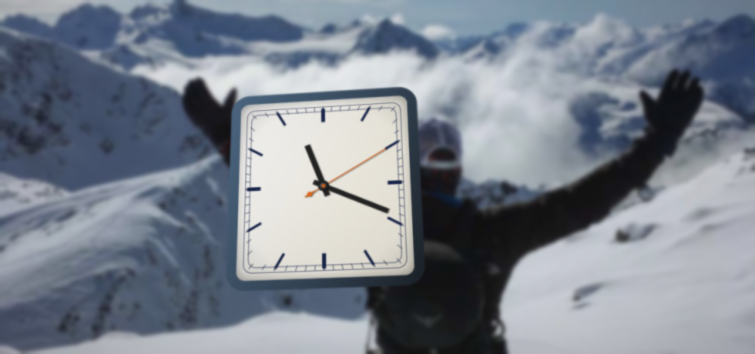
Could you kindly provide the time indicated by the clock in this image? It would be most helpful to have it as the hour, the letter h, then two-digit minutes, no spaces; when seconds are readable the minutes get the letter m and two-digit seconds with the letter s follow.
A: 11h19m10s
